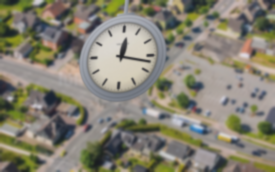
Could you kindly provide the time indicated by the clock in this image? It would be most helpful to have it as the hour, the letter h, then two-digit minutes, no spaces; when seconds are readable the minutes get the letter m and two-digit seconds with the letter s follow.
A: 12h17
